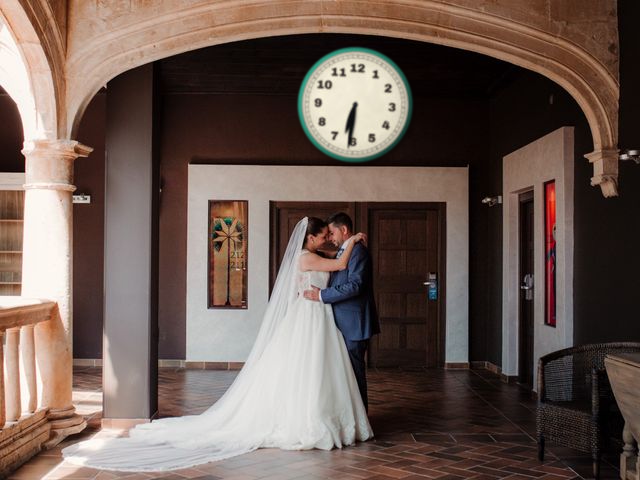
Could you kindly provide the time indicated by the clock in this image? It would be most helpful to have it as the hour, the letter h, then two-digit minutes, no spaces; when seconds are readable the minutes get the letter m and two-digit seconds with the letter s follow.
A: 6h31
